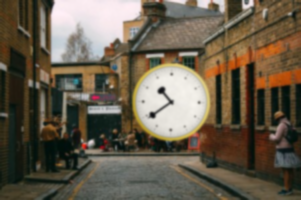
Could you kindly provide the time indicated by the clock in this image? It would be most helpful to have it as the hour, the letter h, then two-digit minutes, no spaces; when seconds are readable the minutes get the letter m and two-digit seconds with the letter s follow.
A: 10h39
